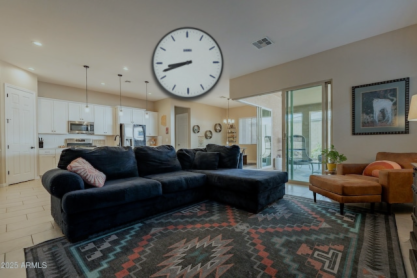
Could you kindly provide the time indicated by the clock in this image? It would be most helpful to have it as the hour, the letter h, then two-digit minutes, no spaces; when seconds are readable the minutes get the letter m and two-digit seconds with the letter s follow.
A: 8h42
